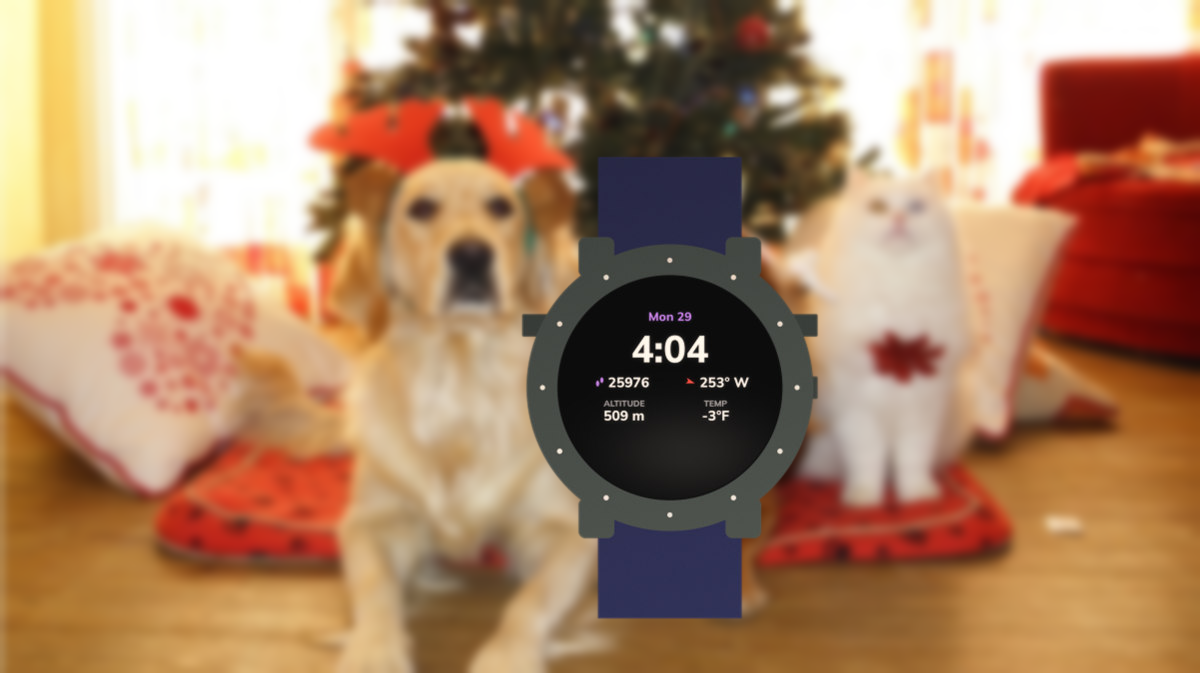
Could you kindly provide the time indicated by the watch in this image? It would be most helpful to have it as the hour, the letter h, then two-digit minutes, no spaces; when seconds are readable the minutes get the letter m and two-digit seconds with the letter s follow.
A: 4h04
